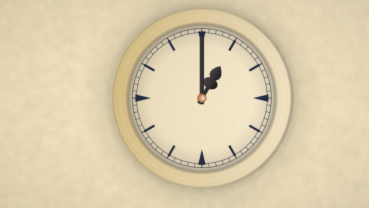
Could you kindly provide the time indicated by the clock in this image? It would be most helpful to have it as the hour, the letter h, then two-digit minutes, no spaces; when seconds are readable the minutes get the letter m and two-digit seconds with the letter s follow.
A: 1h00
